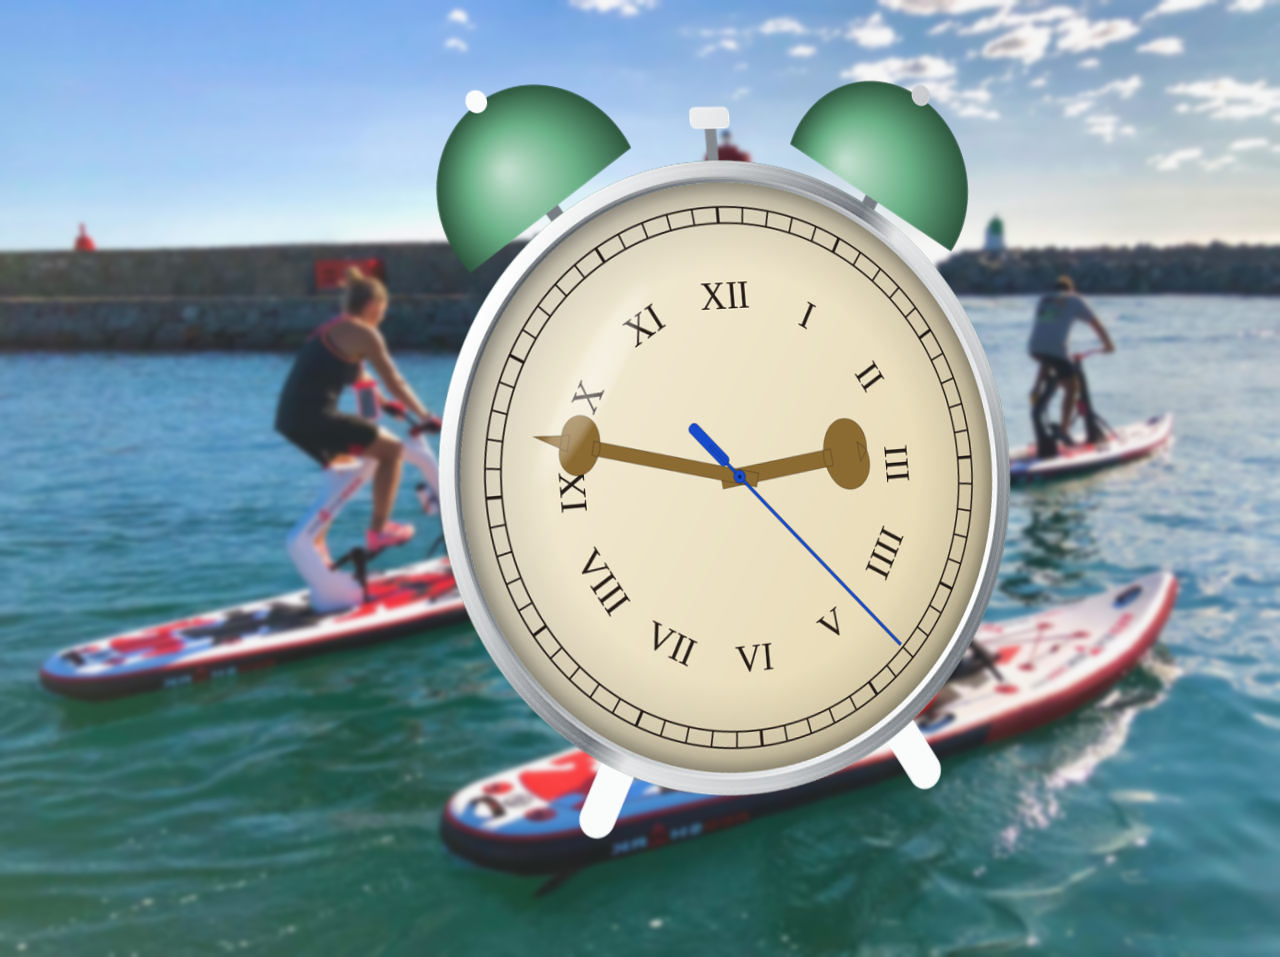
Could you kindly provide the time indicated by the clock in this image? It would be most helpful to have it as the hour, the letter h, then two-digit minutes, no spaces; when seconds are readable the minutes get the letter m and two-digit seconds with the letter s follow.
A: 2h47m23s
